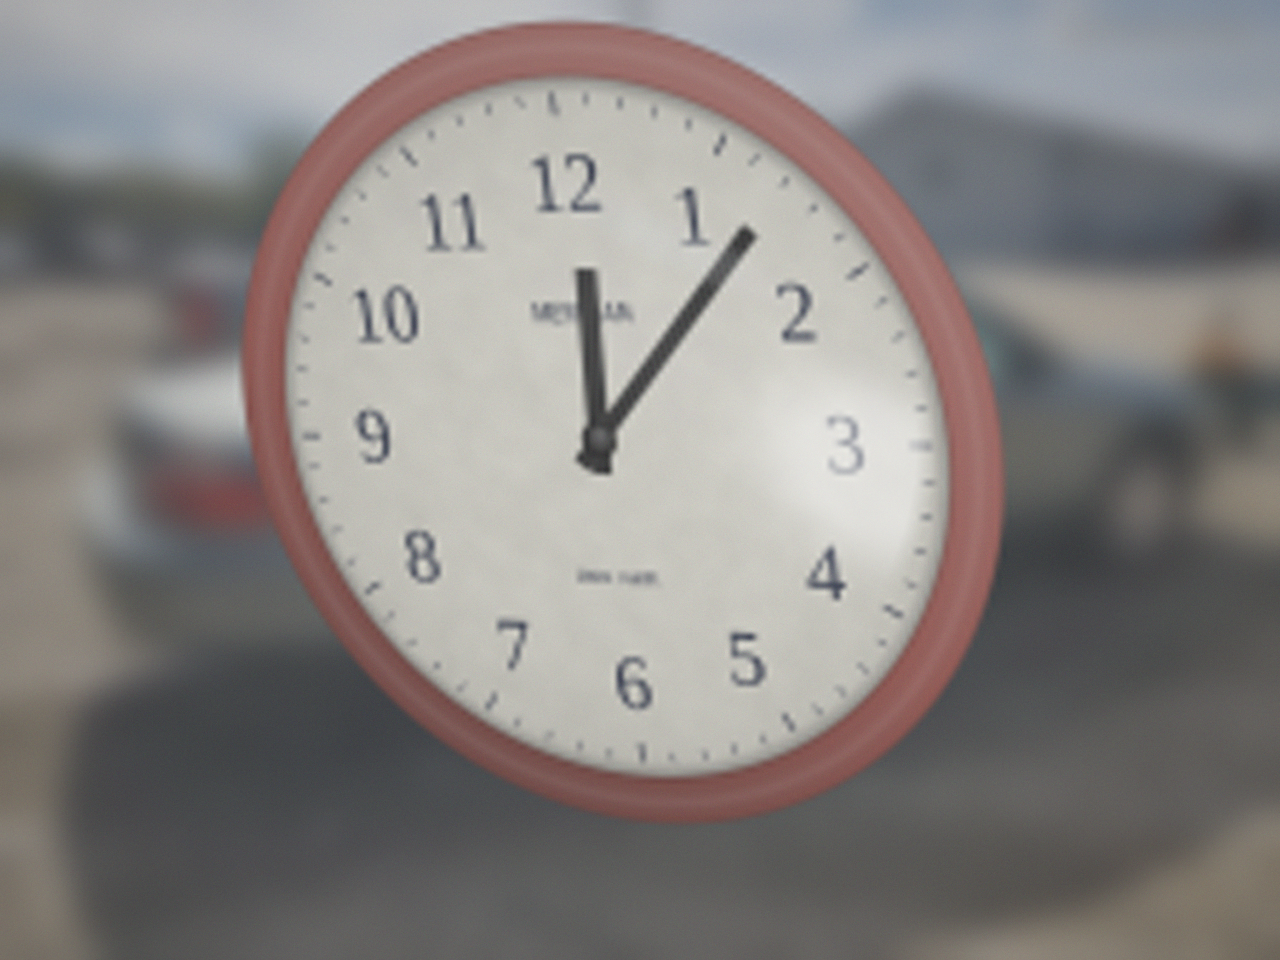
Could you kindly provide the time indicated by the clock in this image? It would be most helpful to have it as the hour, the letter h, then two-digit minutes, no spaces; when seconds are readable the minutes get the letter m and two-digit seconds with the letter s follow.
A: 12h07
